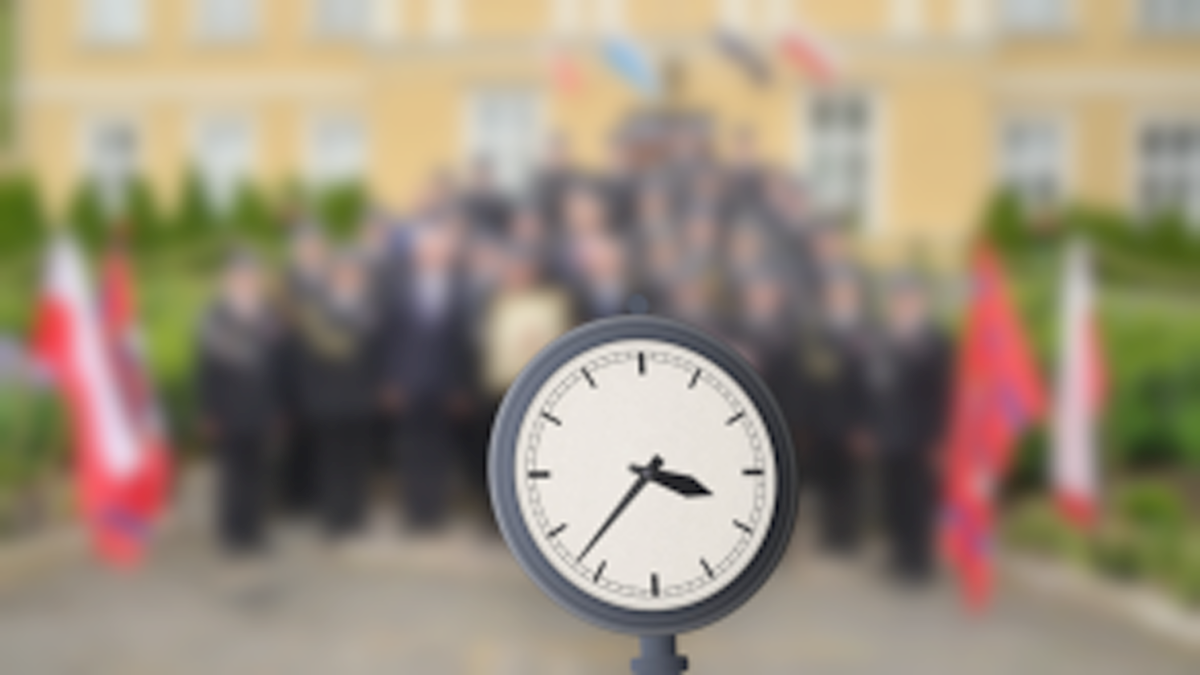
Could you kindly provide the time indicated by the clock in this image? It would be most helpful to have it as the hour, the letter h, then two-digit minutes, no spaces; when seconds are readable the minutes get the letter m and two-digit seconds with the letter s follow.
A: 3h37
